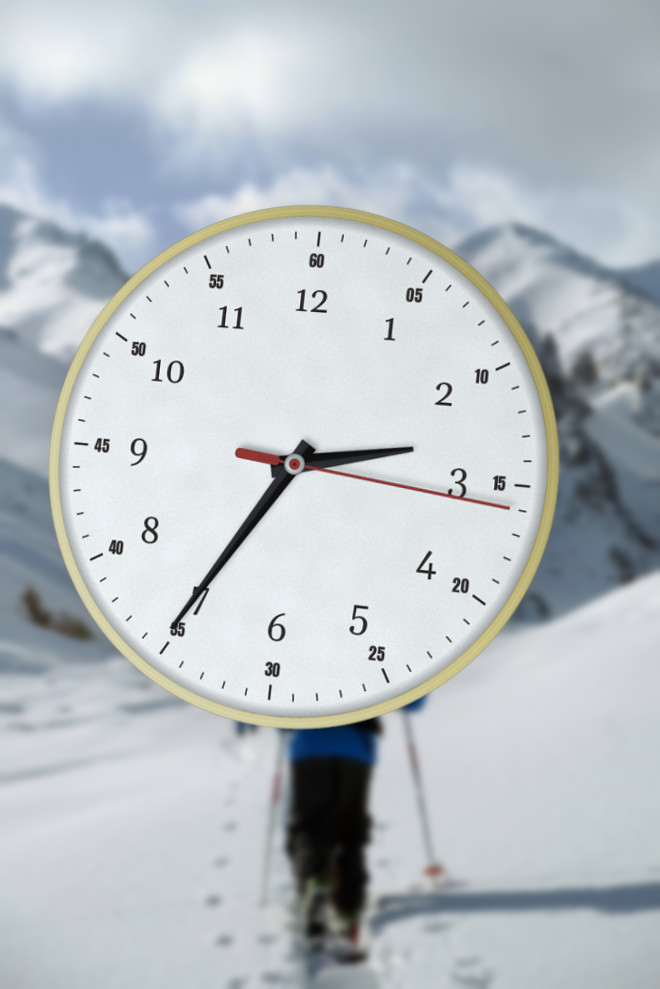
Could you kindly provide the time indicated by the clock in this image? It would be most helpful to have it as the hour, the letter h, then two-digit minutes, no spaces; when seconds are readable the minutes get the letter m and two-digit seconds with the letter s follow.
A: 2h35m16s
